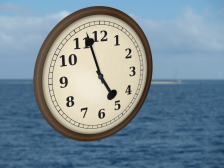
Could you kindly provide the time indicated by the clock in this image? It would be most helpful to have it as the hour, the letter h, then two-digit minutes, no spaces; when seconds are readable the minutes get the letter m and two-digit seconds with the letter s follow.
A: 4h57
